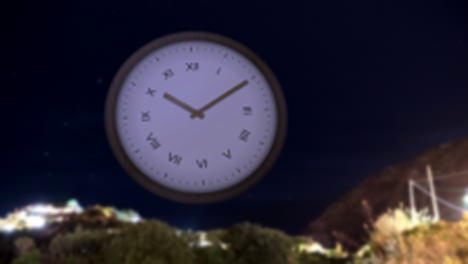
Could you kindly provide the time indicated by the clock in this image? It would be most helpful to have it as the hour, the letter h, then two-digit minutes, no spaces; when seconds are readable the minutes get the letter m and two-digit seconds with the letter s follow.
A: 10h10
